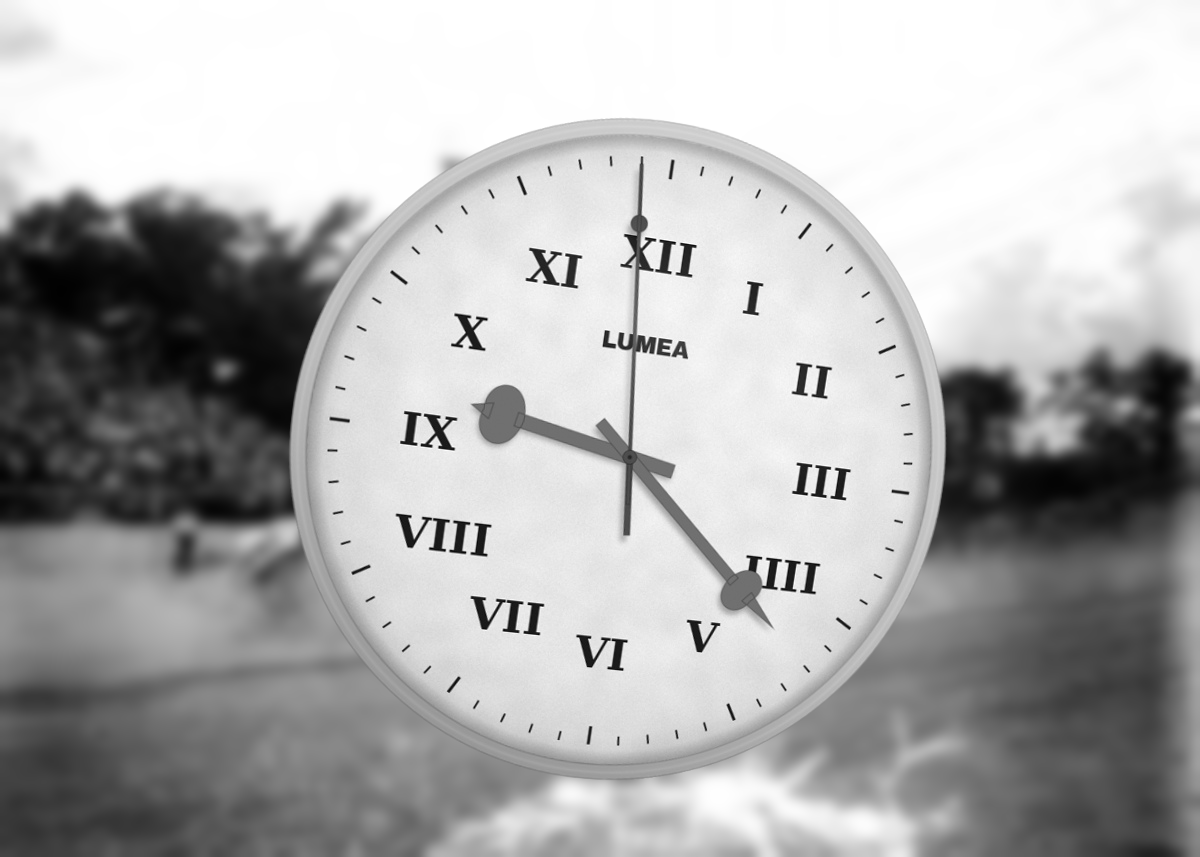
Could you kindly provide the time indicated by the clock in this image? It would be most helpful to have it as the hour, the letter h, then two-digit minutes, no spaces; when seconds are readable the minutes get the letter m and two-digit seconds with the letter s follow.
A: 9h21m59s
